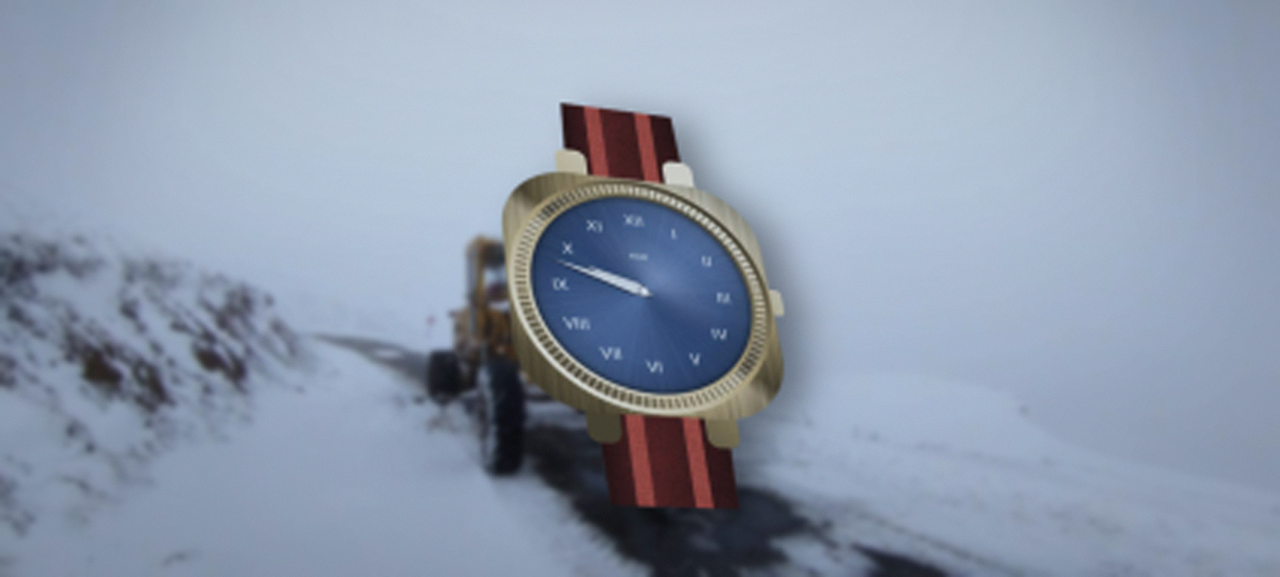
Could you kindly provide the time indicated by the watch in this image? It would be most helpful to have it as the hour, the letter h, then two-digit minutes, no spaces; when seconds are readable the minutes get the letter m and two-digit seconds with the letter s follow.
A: 9h48
